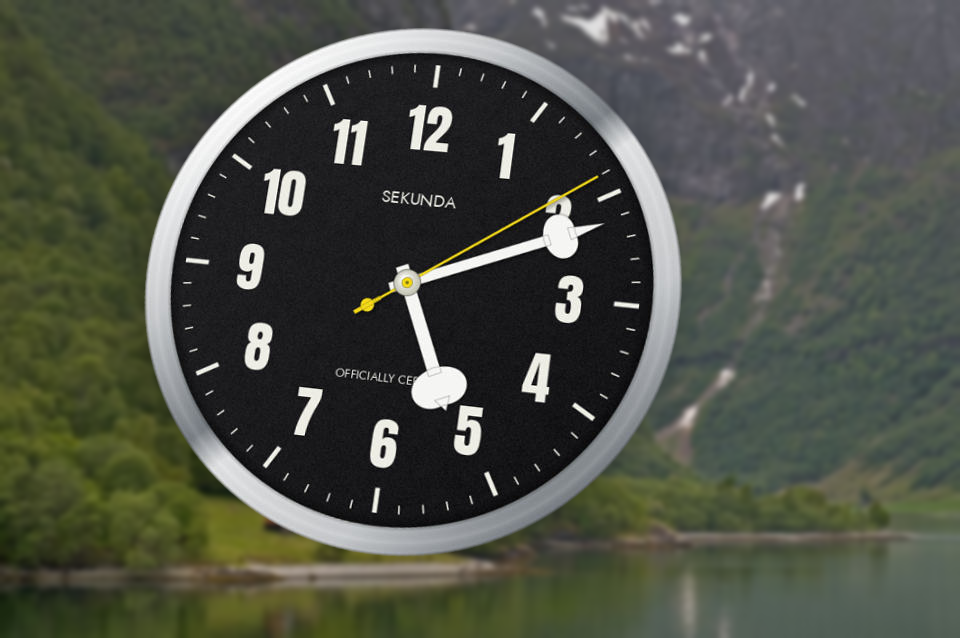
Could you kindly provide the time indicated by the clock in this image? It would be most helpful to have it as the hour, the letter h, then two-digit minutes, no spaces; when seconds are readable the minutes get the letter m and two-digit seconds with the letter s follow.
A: 5h11m09s
